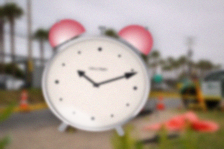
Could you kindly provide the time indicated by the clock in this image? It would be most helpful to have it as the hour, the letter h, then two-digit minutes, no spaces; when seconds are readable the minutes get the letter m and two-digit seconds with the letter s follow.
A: 10h11
